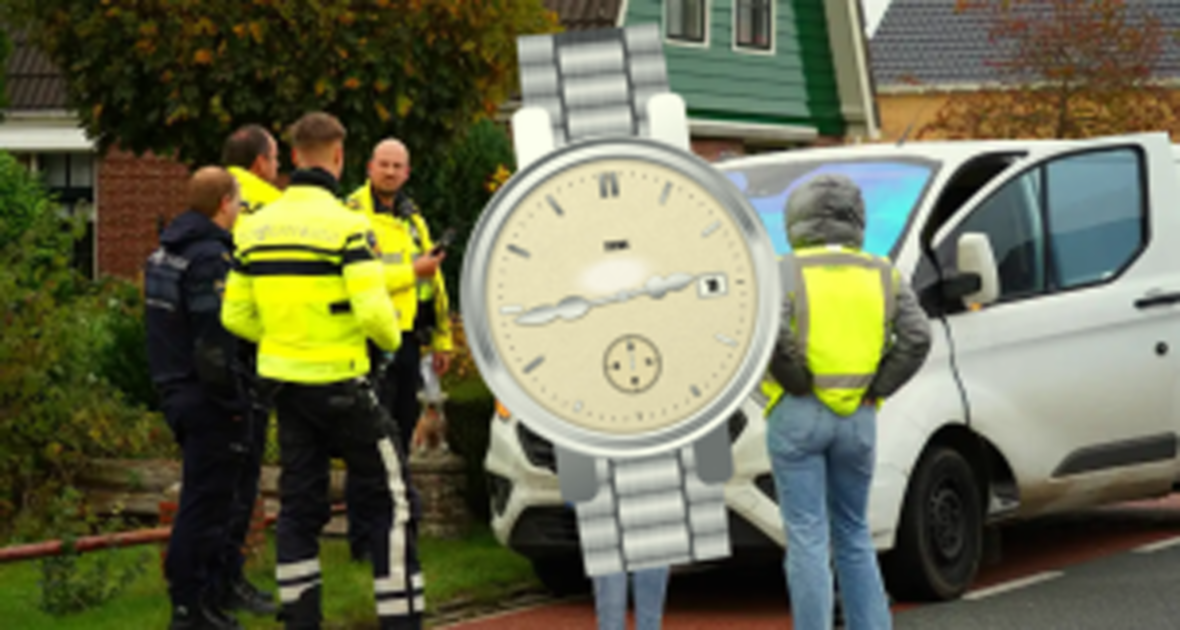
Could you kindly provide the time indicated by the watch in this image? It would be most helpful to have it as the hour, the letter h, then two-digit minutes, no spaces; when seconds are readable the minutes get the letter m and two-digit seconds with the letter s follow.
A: 2h44
